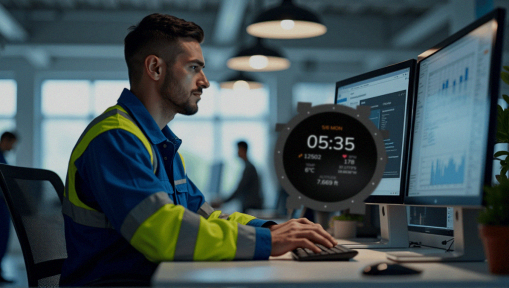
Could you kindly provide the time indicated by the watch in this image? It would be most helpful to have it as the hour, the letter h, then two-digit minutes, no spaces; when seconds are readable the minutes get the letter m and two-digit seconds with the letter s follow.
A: 5h35
